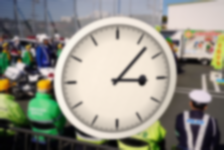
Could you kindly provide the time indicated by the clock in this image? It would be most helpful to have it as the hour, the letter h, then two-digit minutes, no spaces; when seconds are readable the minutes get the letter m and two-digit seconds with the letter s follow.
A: 3h07
